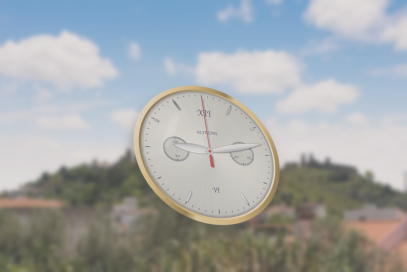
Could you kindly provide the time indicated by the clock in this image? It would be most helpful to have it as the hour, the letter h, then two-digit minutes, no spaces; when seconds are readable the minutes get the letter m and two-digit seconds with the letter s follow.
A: 9h13
